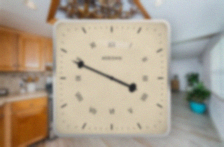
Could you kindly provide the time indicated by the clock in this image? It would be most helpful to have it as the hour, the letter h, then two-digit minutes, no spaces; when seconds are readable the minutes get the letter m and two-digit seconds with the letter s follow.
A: 3h49
